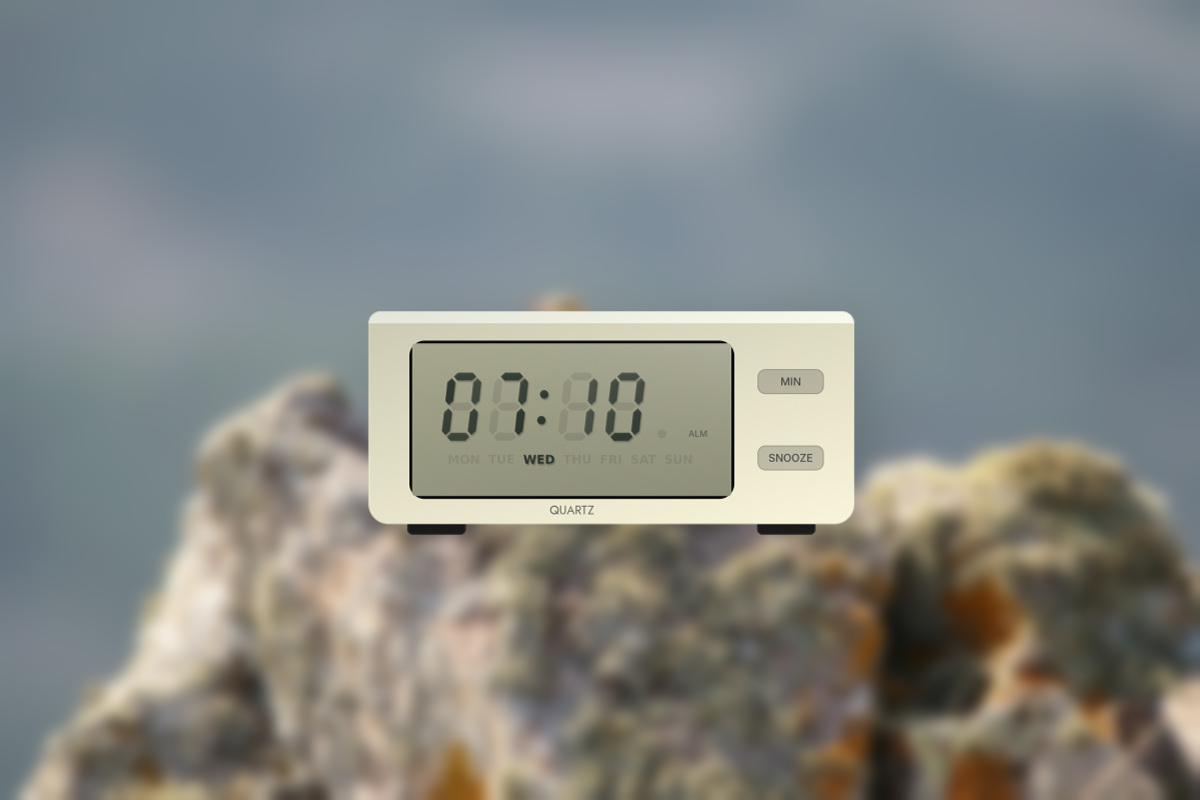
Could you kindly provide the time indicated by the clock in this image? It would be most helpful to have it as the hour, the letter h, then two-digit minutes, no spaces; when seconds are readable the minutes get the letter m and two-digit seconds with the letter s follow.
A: 7h10
